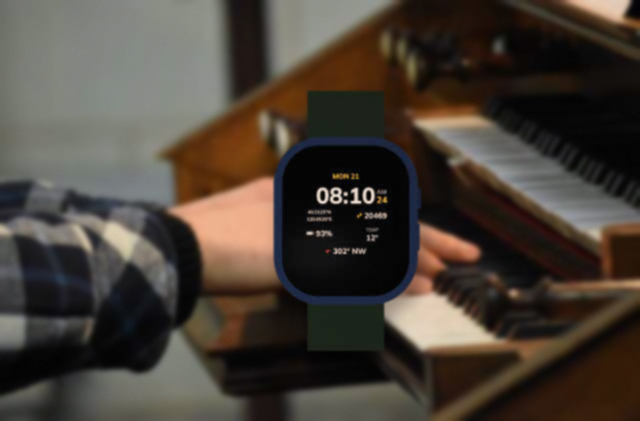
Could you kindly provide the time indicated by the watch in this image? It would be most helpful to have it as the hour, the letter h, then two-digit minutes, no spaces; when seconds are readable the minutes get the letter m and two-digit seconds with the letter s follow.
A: 8h10
